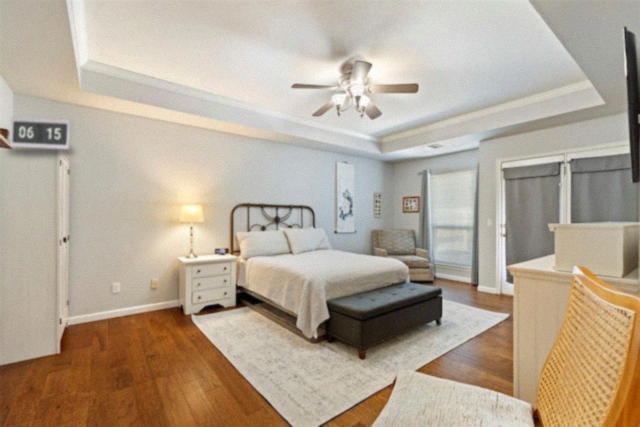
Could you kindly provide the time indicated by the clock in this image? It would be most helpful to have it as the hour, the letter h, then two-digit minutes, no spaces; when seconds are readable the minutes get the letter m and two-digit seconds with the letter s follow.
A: 6h15
